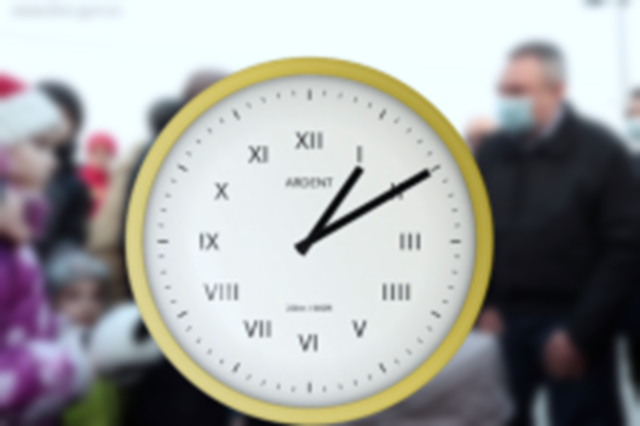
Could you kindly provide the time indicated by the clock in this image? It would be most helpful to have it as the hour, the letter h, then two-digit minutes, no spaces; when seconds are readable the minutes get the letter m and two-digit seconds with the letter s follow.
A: 1h10
